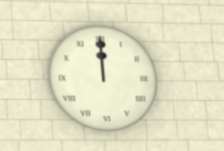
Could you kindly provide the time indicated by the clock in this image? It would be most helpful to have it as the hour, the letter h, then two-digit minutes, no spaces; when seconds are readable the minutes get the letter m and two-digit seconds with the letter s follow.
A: 12h00
